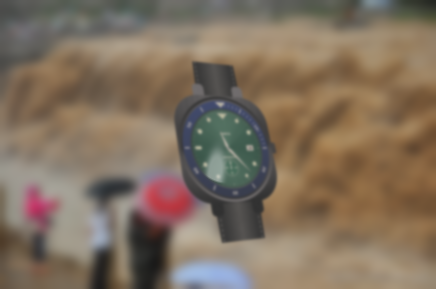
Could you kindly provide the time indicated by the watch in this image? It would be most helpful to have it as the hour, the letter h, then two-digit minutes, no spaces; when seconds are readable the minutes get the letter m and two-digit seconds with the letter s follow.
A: 11h23
